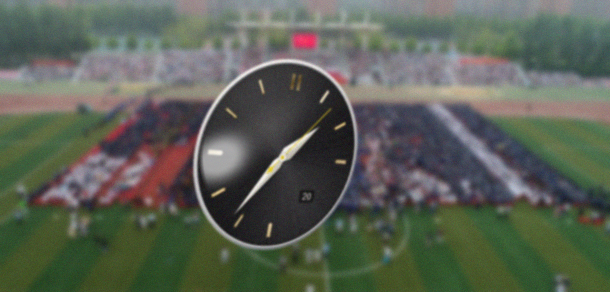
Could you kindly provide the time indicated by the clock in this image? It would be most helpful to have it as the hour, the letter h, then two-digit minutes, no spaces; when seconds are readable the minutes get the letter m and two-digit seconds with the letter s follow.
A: 1h36m07s
